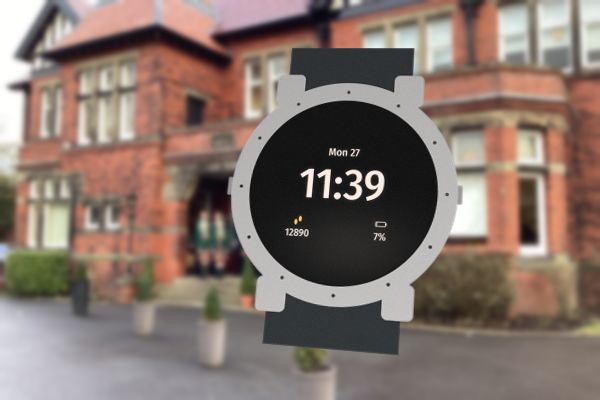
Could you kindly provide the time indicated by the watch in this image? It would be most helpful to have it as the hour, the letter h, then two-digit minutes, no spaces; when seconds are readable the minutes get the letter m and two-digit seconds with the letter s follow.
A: 11h39
